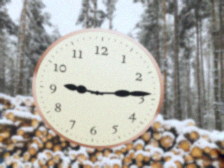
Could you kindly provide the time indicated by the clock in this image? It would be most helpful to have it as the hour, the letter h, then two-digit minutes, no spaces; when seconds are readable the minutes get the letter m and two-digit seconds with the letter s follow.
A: 9h14
